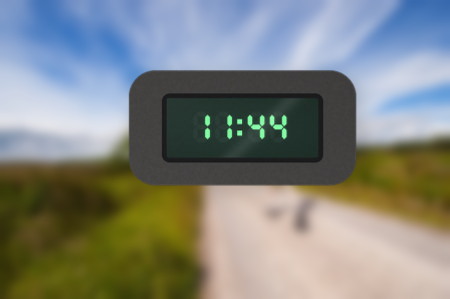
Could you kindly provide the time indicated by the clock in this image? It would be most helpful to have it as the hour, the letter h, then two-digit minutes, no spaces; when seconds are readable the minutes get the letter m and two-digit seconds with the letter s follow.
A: 11h44
